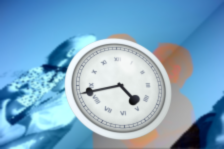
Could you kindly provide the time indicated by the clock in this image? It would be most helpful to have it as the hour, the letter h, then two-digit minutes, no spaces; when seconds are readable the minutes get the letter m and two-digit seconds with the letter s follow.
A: 4h43
